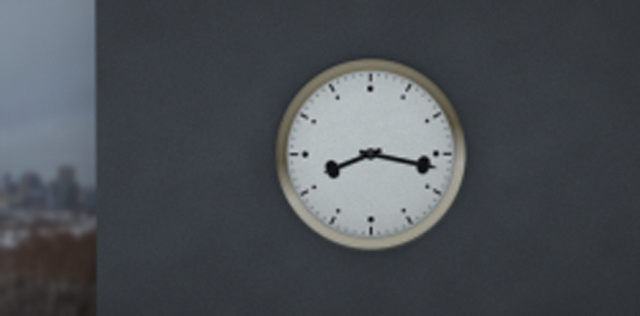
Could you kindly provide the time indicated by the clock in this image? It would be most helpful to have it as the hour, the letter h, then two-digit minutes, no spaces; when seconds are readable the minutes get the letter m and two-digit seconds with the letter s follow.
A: 8h17
